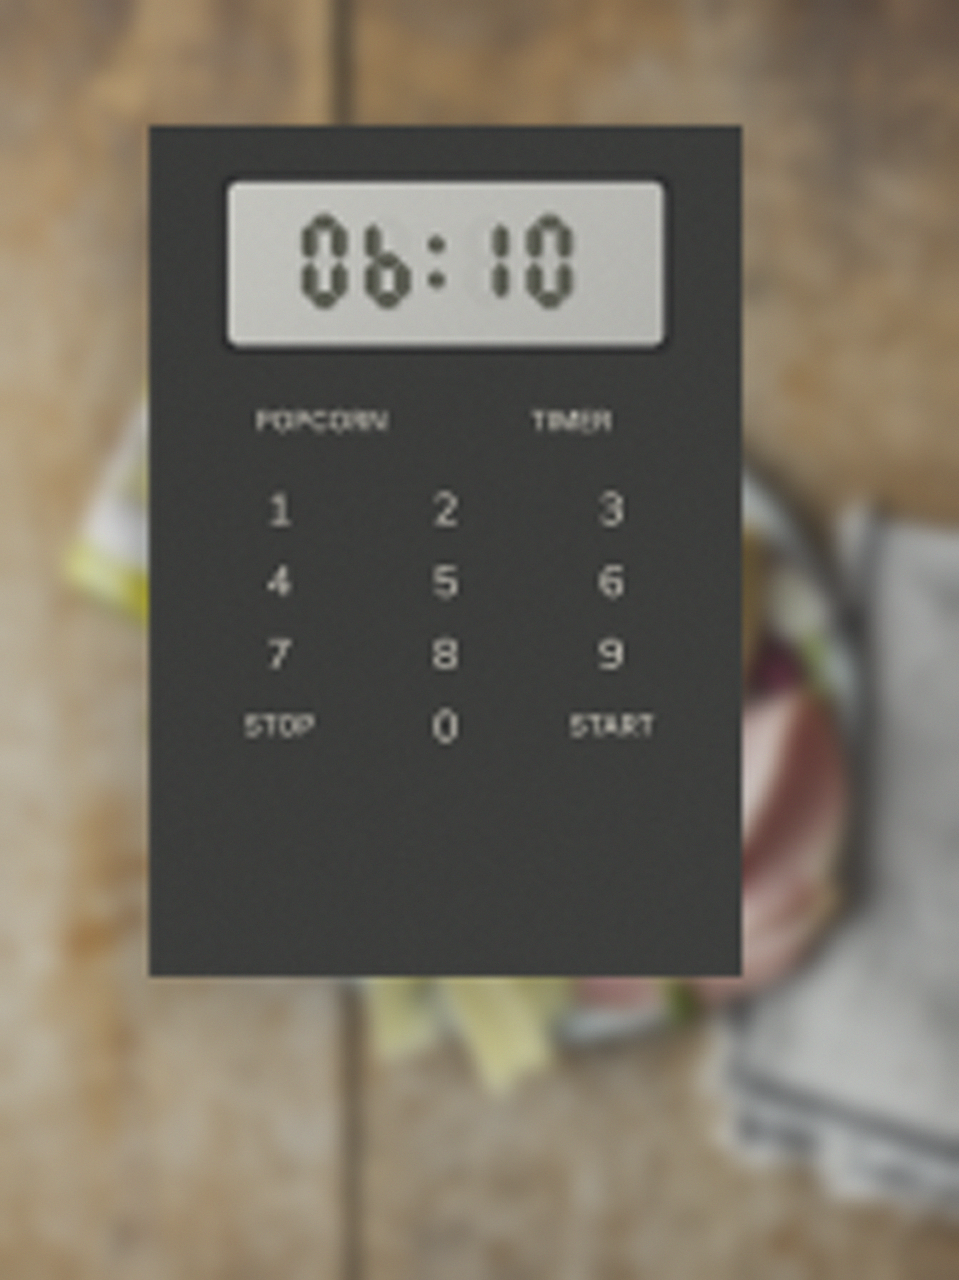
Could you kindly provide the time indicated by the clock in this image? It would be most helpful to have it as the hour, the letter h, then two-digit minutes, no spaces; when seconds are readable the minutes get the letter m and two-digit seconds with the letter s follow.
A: 6h10
